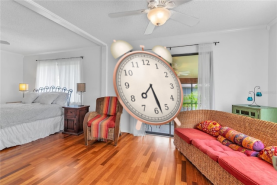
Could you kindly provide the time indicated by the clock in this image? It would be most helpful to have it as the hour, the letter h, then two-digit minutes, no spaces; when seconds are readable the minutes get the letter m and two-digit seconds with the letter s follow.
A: 7h28
